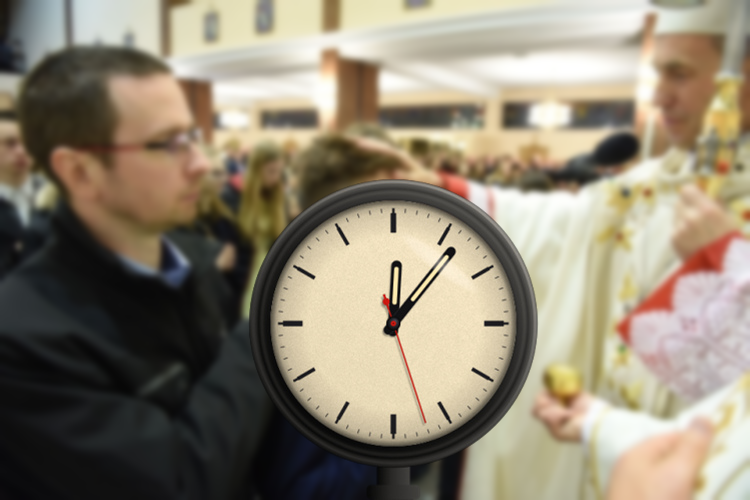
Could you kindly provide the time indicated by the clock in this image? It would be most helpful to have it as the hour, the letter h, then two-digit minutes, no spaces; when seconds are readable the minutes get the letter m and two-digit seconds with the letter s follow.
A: 12h06m27s
